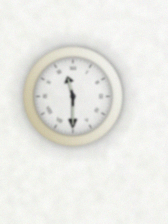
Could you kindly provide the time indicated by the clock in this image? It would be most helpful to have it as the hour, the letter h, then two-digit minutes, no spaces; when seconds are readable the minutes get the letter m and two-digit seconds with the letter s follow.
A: 11h30
